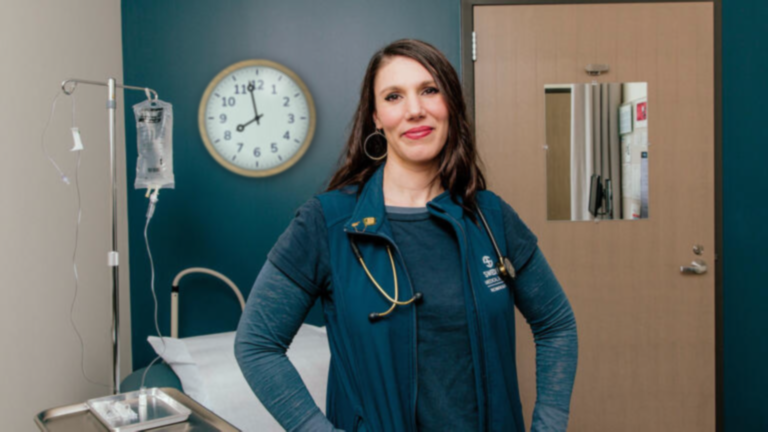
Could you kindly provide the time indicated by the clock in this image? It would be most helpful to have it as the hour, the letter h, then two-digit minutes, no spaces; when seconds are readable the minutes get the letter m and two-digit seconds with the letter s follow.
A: 7h58
